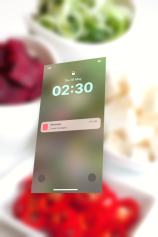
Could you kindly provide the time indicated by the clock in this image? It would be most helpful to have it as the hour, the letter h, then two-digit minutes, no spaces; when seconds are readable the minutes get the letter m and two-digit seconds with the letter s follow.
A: 2h30
